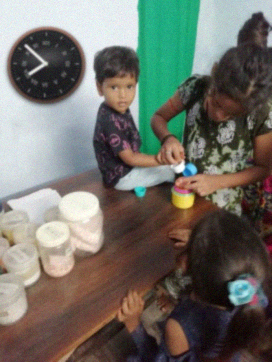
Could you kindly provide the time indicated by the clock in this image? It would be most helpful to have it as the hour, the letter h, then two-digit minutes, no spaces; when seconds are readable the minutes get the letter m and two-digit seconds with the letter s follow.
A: 7h52
